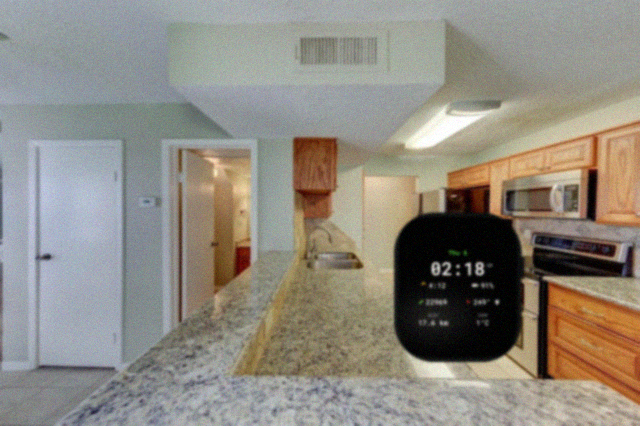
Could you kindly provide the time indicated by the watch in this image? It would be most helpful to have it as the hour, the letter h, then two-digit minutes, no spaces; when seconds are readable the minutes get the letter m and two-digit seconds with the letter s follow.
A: 2h18
